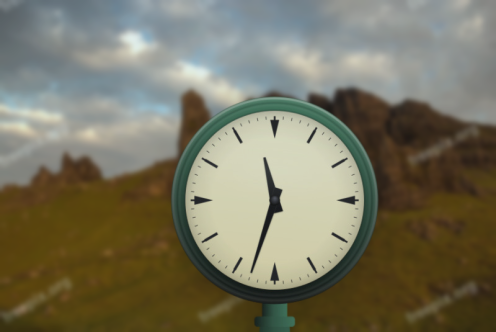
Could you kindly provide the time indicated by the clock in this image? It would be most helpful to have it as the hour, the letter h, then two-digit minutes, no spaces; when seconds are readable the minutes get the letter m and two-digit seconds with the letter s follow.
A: 11h33
